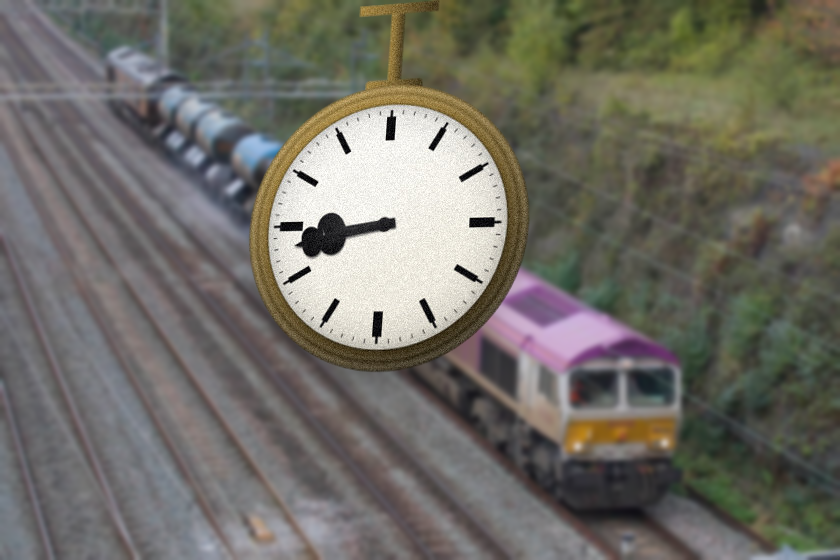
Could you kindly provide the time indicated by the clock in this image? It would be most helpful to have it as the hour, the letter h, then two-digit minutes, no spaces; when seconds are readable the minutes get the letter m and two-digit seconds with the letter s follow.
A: 8h43
